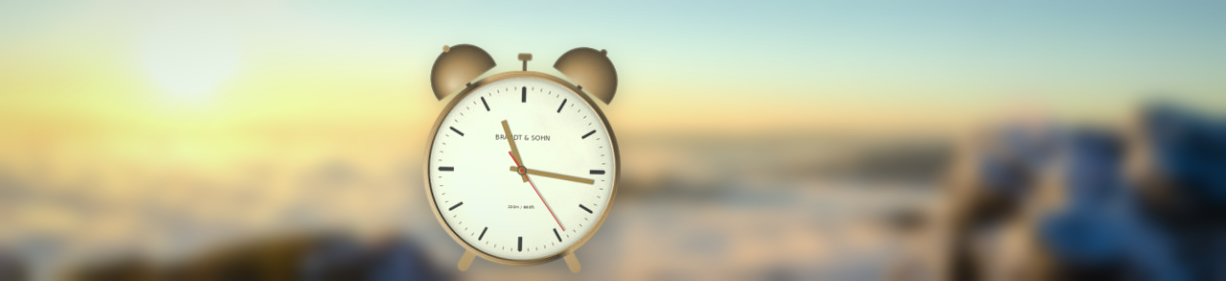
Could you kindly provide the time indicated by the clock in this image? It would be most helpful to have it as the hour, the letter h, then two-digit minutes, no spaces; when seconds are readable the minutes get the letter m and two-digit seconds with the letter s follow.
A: 11h16m24s
